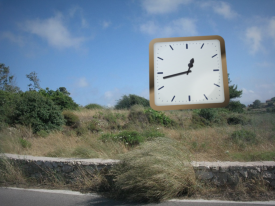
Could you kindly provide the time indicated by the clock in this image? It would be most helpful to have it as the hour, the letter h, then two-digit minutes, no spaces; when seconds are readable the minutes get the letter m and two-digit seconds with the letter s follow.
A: 12h43
